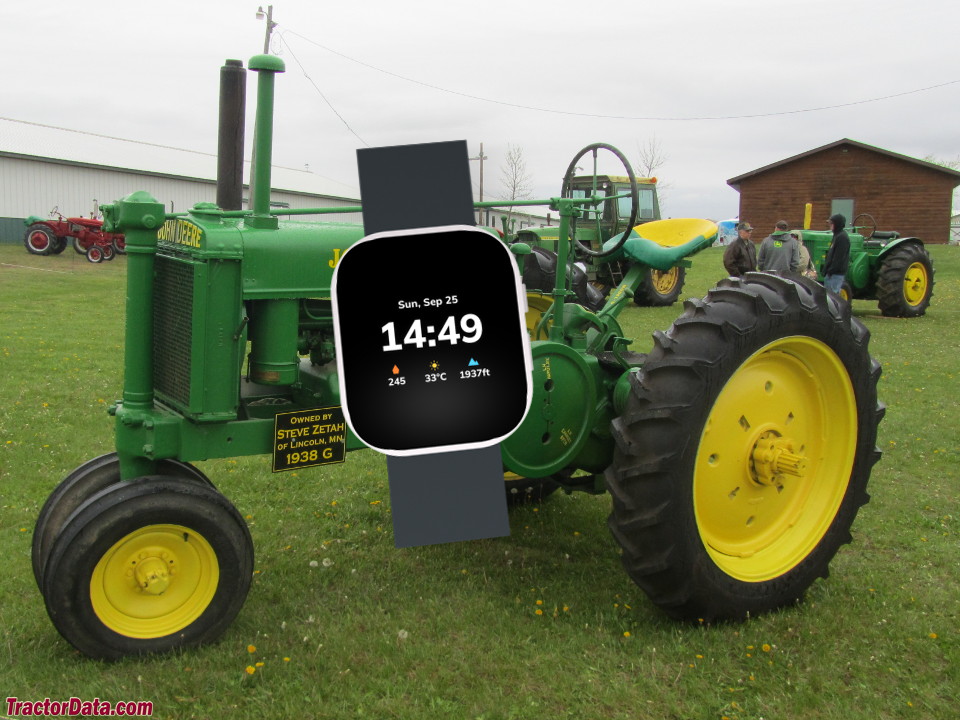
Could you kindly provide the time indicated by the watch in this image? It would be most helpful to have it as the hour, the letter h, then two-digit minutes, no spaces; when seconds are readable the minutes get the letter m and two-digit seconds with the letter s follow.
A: 14h49
